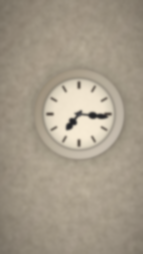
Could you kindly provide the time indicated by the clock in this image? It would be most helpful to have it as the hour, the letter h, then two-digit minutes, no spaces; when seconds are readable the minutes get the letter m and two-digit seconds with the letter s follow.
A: 7h16
